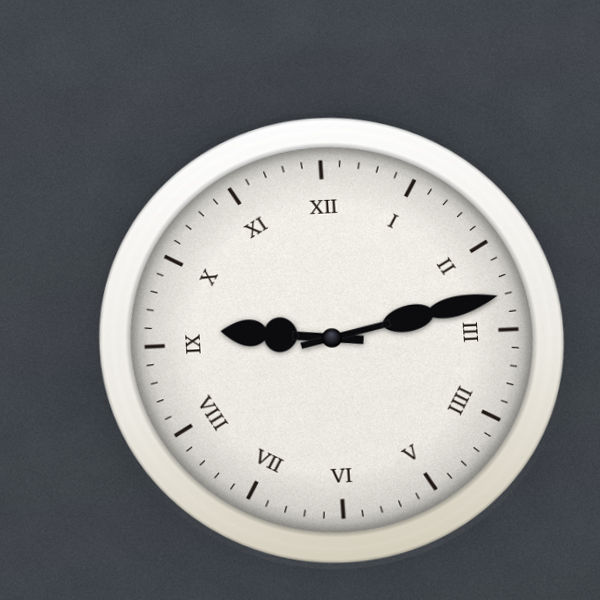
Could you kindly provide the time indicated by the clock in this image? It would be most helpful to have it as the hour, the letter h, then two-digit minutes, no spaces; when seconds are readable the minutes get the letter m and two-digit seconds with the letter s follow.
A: 9h13
